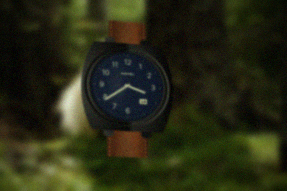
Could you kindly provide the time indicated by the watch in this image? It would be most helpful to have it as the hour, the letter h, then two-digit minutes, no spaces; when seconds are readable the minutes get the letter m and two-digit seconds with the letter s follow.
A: 3h39
